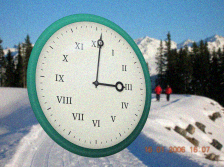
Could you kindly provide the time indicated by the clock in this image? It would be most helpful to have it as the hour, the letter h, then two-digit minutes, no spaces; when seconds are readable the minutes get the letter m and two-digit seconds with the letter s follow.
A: 3h01
